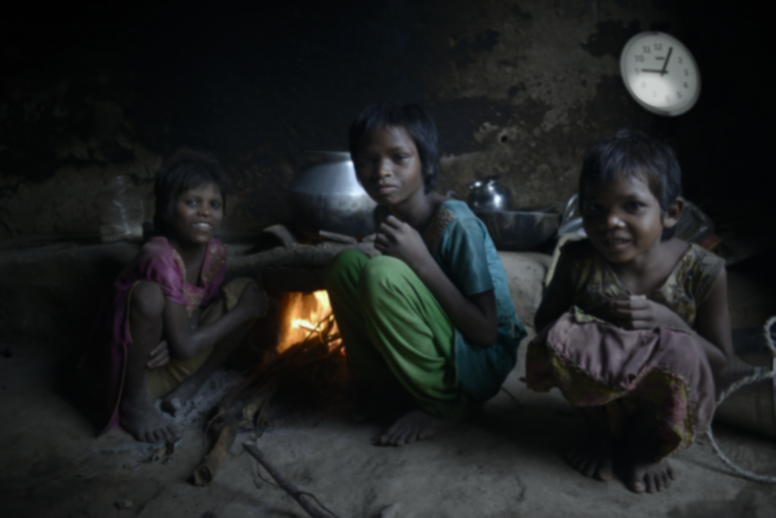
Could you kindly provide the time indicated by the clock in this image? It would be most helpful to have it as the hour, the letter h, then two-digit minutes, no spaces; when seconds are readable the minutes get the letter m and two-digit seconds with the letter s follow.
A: 9h05
